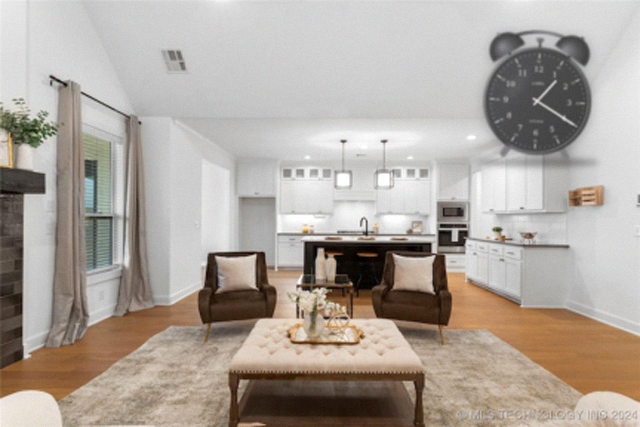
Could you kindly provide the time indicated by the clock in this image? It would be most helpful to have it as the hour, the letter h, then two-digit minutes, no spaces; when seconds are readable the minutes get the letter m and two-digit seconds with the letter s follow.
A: 1h20
